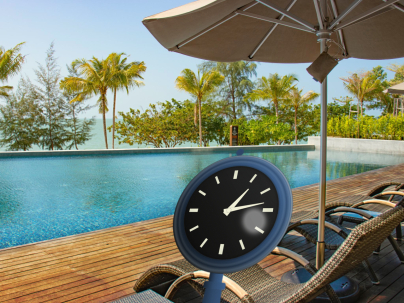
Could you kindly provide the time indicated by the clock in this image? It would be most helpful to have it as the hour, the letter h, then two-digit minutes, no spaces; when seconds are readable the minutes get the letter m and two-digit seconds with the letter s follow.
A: 1h13
